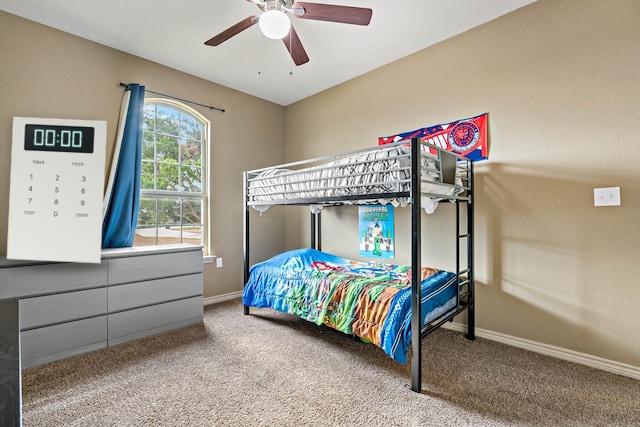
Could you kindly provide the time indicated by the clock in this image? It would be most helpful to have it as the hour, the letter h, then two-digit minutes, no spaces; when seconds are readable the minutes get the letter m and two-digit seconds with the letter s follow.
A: 0h00
